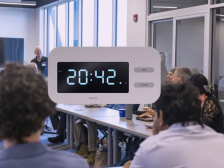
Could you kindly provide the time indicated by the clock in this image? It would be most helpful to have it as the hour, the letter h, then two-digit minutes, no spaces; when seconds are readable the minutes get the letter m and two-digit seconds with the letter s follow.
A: 20h42
